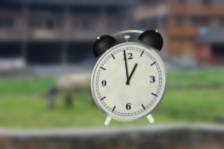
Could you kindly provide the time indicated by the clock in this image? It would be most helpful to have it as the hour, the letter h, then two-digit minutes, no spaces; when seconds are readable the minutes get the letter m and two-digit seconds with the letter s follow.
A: 12h59
